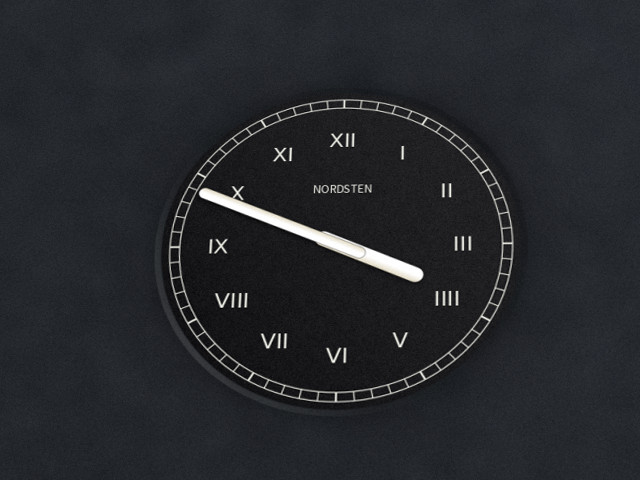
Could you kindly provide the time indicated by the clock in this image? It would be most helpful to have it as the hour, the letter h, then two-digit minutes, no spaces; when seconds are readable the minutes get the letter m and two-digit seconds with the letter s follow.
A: 3h49
